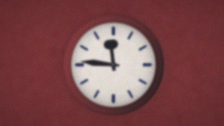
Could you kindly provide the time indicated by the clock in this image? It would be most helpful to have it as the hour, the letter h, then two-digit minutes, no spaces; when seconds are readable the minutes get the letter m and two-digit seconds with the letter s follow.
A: 11h46
